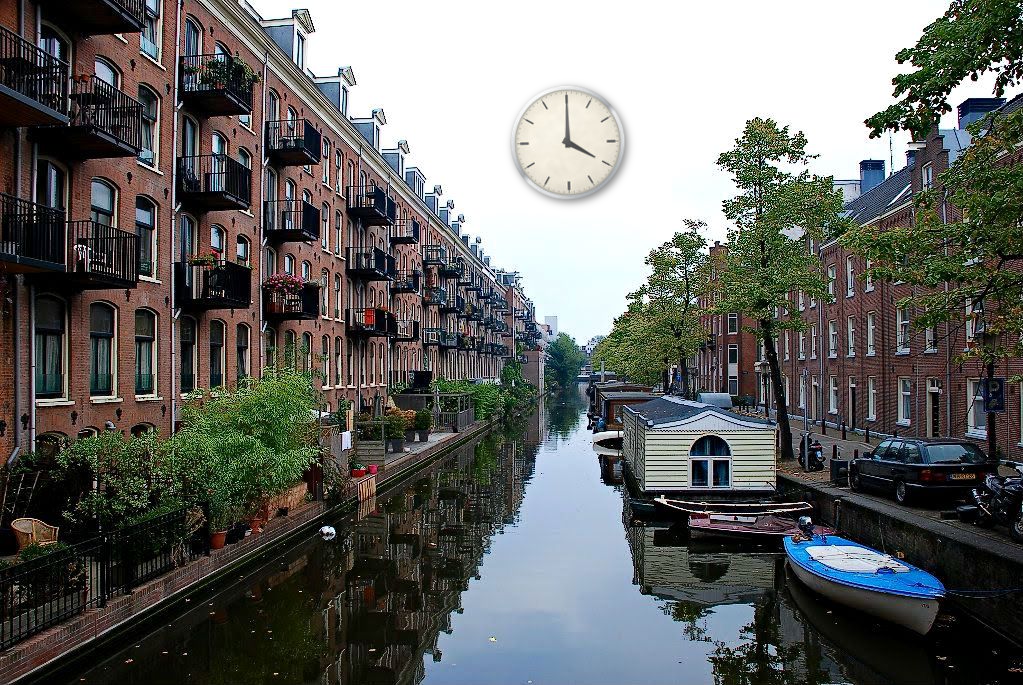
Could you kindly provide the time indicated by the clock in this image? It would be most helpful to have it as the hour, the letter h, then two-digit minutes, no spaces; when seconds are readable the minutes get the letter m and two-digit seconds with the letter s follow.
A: 4h00
